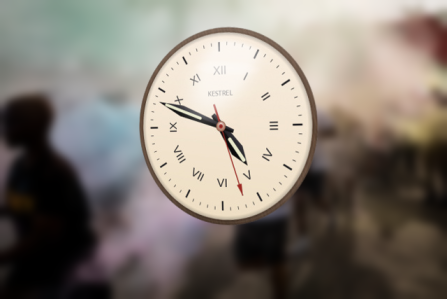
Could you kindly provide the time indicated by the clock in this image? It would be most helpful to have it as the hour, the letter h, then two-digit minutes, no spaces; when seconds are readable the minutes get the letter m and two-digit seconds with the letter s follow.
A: 4h48m27s
